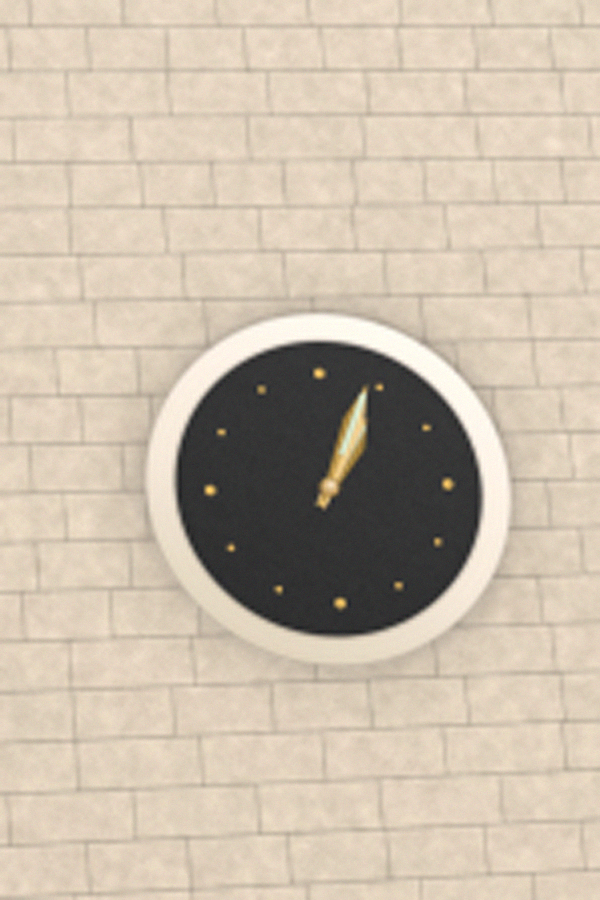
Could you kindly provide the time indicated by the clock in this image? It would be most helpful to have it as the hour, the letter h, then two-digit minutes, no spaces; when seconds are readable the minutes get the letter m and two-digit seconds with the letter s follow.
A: 1h04
